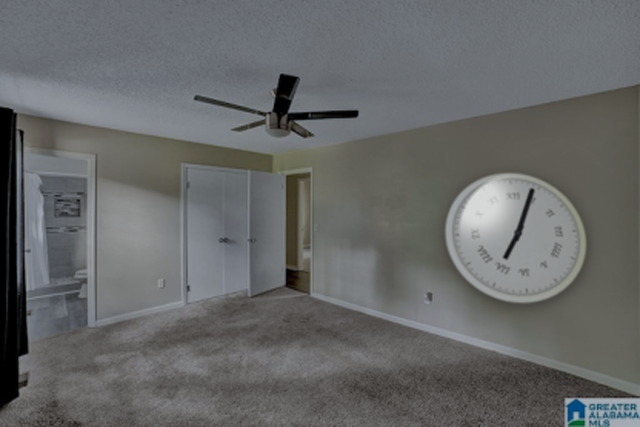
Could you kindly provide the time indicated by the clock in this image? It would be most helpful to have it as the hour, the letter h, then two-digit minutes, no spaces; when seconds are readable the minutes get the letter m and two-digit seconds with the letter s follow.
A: 7h04
